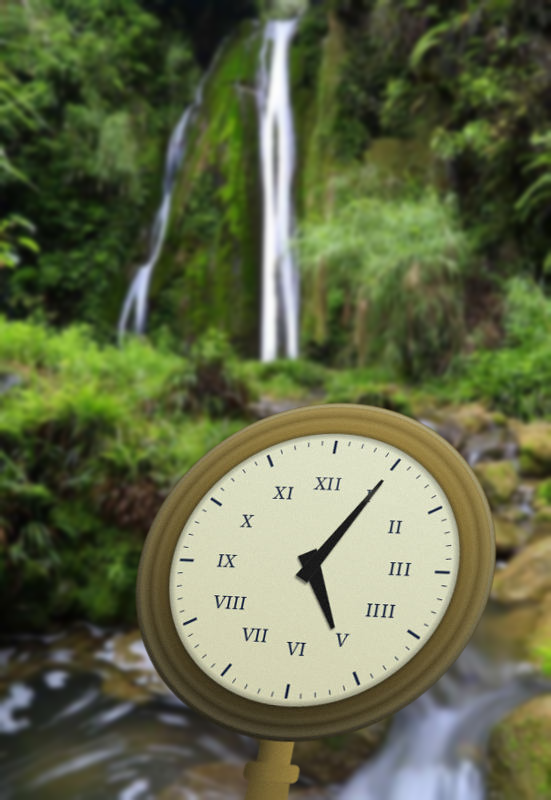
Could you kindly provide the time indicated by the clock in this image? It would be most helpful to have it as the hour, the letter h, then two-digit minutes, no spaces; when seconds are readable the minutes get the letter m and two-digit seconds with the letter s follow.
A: 5h05
